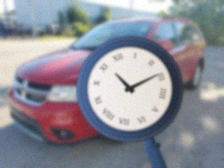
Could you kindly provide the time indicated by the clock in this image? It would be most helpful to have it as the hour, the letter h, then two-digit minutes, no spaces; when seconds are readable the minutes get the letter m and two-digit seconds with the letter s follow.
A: 11h14
